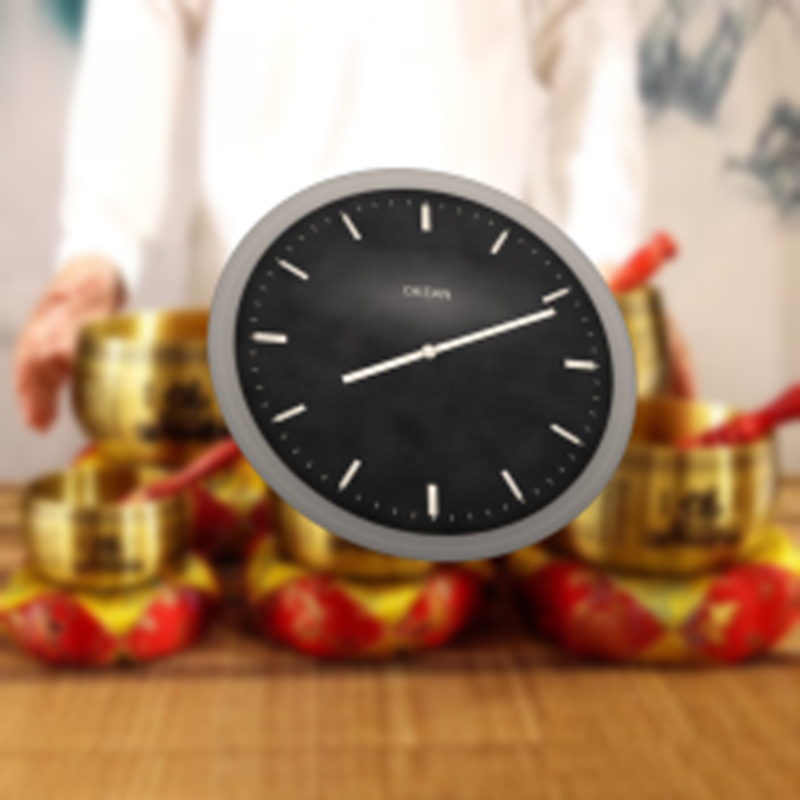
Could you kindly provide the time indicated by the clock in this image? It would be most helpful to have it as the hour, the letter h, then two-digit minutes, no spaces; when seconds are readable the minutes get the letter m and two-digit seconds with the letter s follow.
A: 8h11
